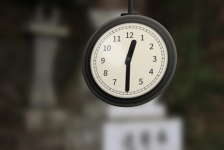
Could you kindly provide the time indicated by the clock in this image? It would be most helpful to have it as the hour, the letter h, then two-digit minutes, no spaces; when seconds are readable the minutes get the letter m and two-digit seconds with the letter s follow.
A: 12h30
